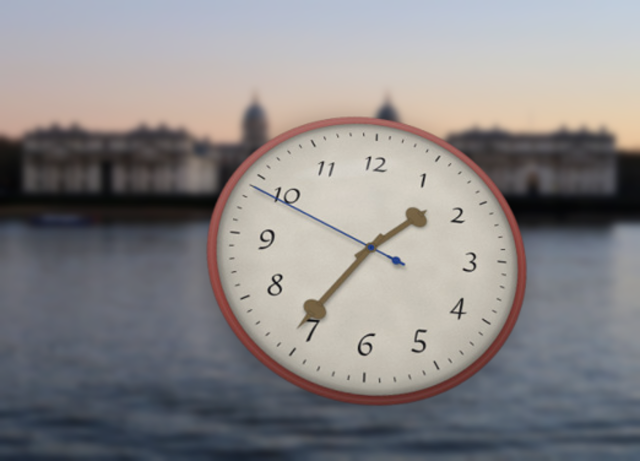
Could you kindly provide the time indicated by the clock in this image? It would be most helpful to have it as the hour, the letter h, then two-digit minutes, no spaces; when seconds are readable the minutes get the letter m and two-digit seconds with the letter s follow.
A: 1h35m49s
